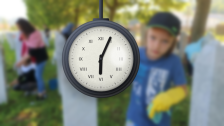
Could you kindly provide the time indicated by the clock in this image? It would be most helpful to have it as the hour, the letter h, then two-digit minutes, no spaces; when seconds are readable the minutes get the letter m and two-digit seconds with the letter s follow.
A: 6h04
